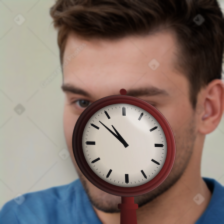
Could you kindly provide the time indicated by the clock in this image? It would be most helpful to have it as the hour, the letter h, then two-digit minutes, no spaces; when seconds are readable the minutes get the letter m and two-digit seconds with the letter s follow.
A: 10h52
